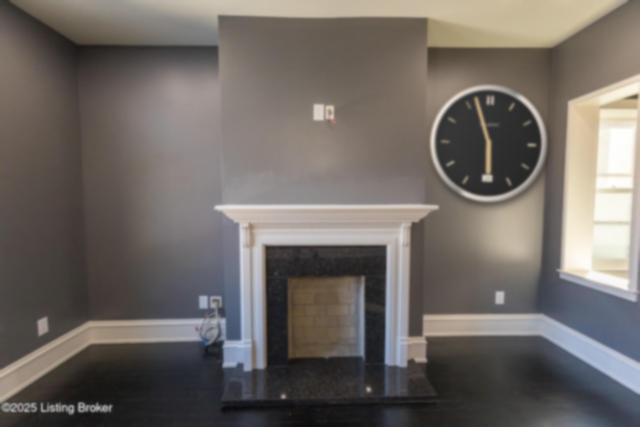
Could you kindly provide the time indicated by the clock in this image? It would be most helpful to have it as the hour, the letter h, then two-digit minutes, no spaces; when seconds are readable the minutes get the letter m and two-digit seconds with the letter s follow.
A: 5h57
